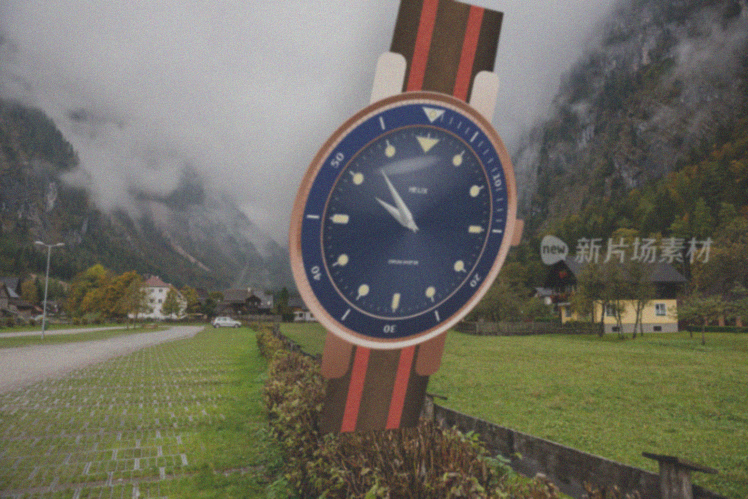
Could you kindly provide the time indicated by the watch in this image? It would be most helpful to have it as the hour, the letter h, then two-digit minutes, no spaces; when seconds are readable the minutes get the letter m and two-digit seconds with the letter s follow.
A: 9h53
